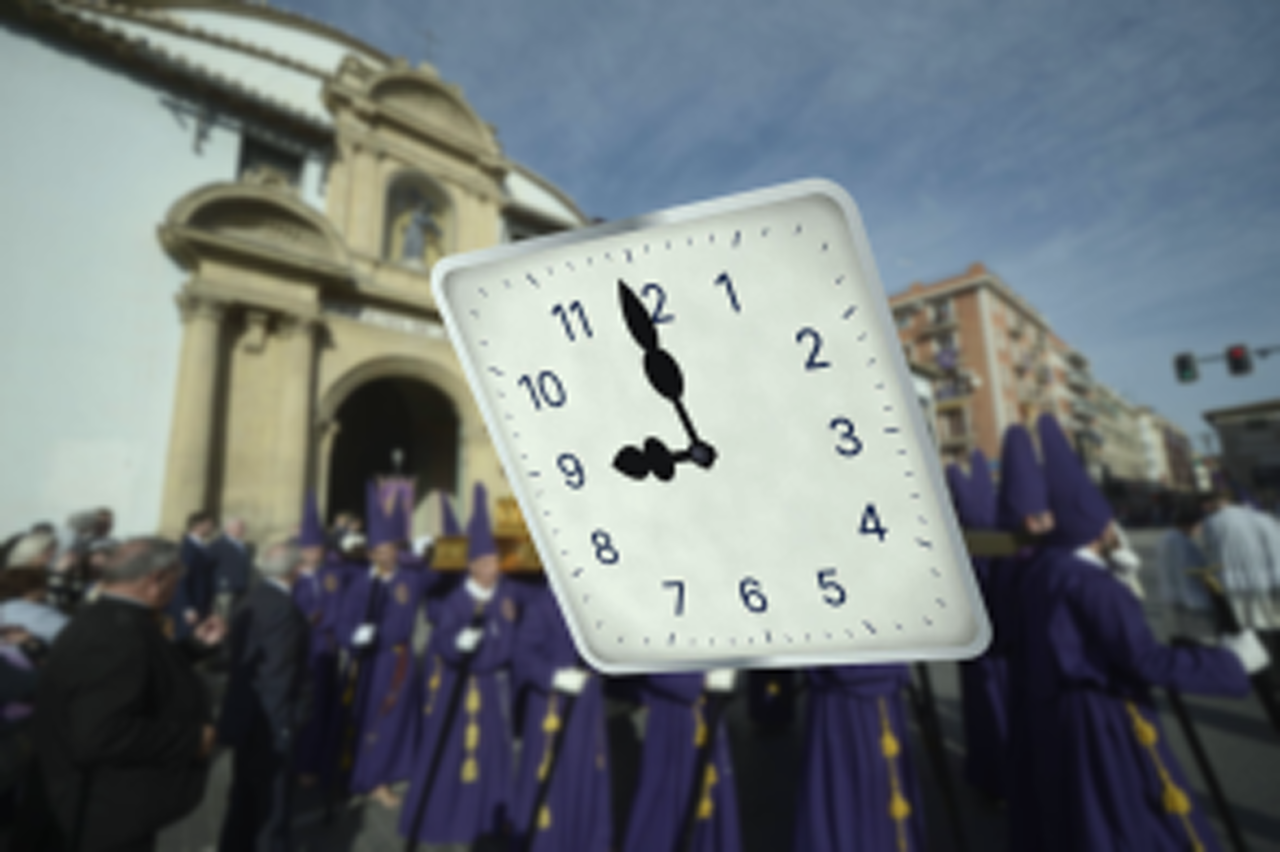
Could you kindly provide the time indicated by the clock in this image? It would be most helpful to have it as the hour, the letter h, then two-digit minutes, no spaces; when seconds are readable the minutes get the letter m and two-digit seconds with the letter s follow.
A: 8h59
